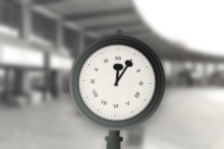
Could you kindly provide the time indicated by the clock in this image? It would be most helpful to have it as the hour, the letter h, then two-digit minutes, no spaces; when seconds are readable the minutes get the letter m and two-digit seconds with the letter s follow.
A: 12h05
